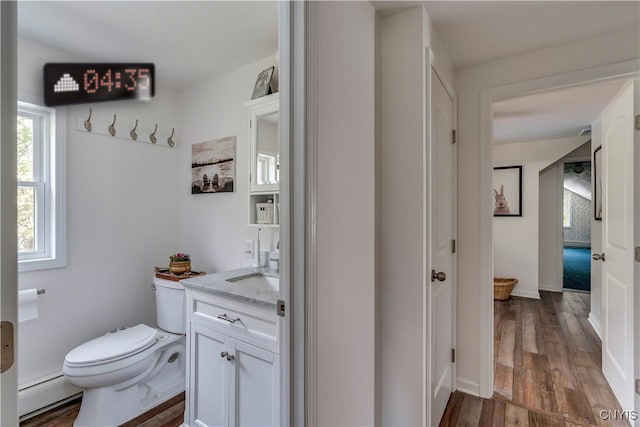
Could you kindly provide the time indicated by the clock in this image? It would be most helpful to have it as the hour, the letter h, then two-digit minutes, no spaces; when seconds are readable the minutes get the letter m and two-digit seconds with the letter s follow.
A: 4h35
